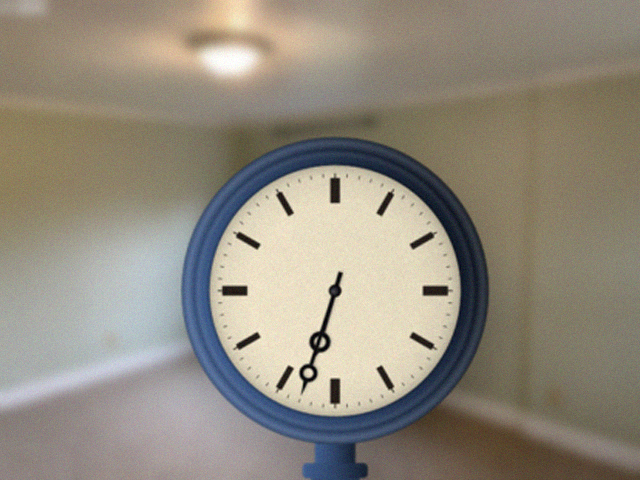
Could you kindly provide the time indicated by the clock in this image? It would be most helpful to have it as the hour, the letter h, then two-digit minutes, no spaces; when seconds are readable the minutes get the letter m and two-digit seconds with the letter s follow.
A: 6h33
